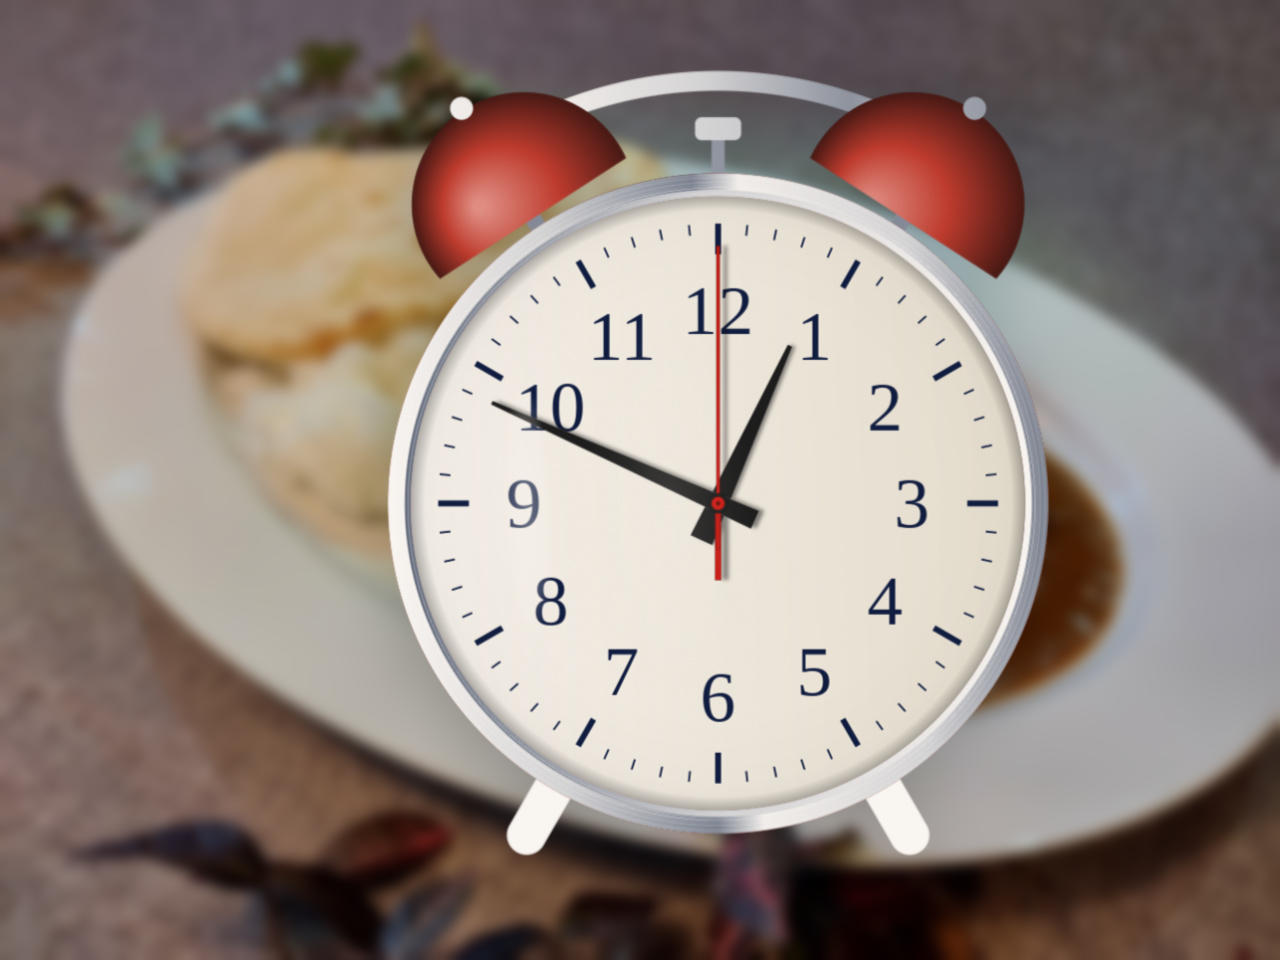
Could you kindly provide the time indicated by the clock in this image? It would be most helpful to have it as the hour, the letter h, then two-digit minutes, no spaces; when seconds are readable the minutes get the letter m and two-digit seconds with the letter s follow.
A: 12h49m00s
